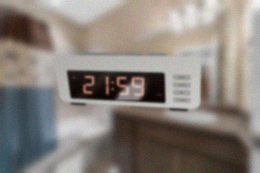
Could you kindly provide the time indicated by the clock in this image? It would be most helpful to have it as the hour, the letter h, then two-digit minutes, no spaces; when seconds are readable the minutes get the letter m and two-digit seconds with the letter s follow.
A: 21h59
